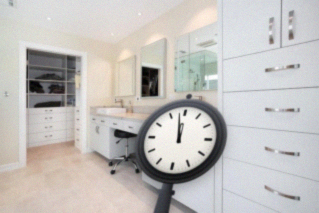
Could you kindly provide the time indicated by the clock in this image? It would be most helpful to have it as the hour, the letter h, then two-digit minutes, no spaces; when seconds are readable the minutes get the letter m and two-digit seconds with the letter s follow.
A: 11h58
